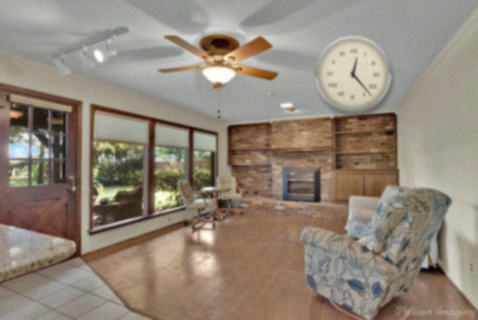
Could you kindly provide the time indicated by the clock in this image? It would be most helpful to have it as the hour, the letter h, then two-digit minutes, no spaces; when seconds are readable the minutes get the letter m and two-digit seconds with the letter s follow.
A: 12h23
